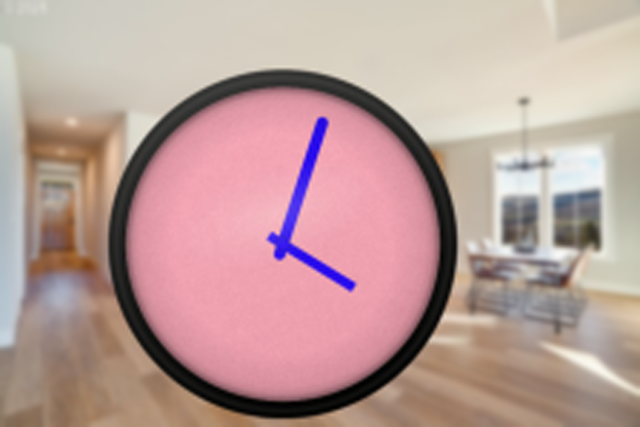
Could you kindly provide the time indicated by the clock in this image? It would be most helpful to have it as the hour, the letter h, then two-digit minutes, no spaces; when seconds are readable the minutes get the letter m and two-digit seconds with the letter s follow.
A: 4h03
